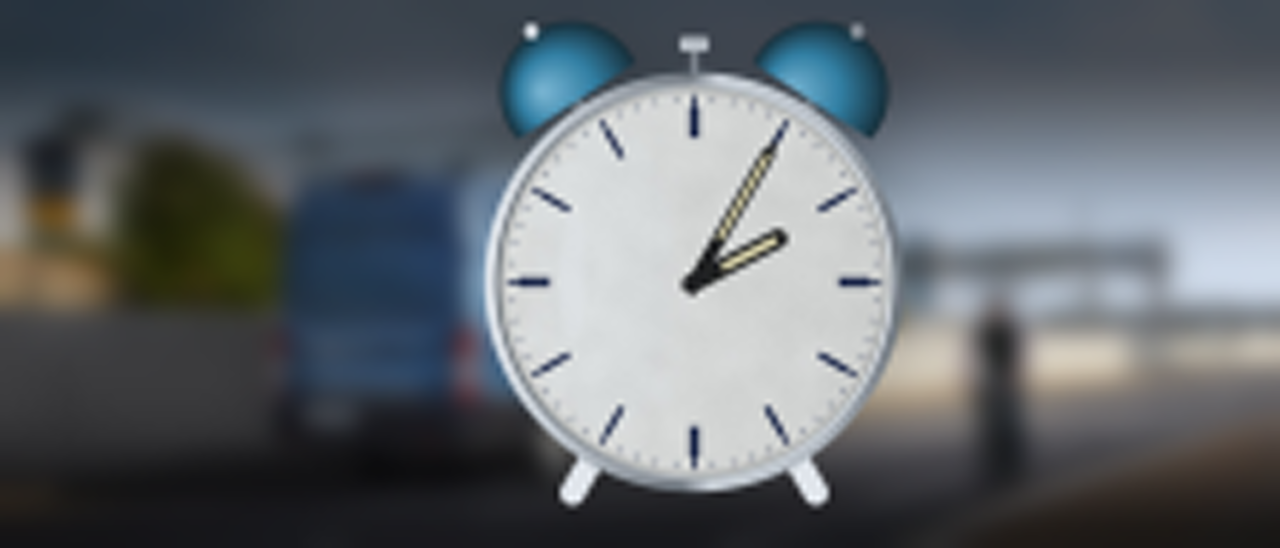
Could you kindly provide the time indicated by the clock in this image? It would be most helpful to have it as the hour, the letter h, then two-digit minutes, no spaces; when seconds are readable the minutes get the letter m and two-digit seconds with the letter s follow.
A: 2h05
